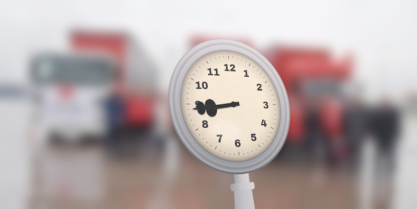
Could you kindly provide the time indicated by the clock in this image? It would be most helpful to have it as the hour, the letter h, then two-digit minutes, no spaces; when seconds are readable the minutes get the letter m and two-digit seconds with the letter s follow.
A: 8h44
